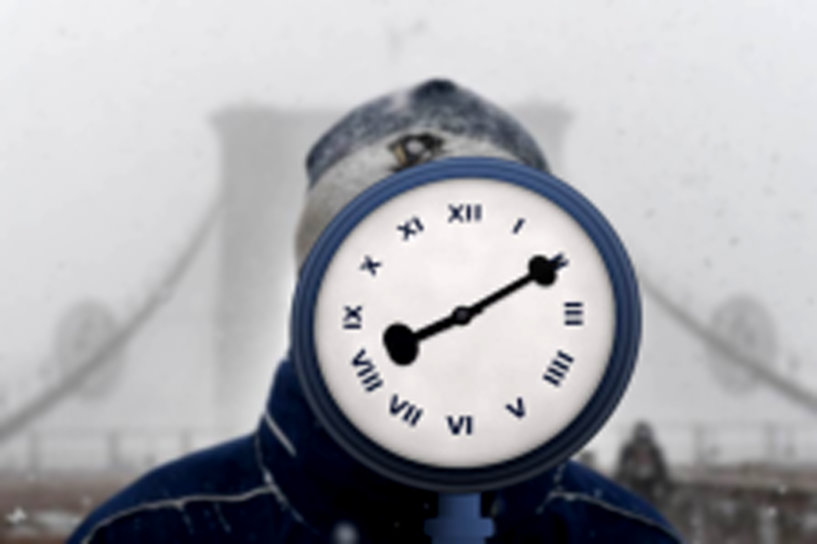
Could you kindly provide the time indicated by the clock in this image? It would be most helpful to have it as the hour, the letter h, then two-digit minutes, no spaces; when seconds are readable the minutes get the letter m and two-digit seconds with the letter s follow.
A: 8h10
